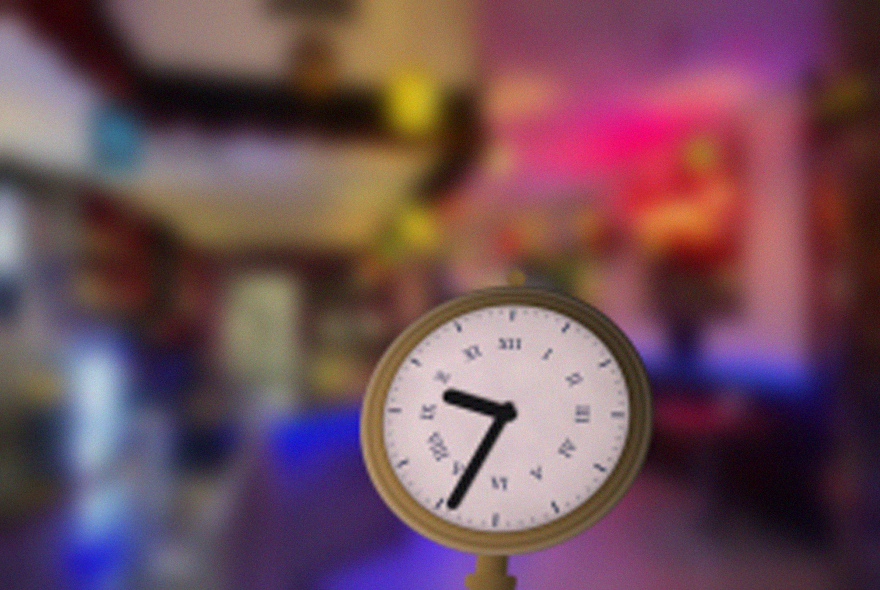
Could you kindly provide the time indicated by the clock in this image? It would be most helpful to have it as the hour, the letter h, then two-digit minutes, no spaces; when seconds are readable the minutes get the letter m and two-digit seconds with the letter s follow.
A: 9h34
